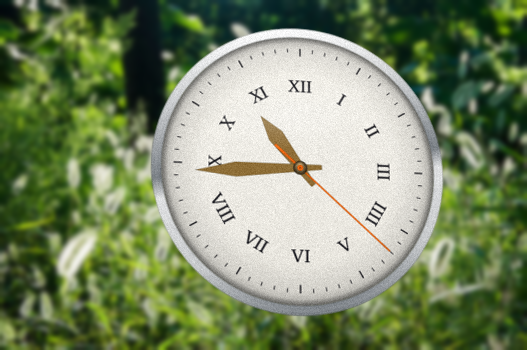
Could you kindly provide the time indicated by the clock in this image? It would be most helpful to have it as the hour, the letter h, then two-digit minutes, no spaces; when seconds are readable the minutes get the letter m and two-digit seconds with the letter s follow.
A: 10h44m22s
